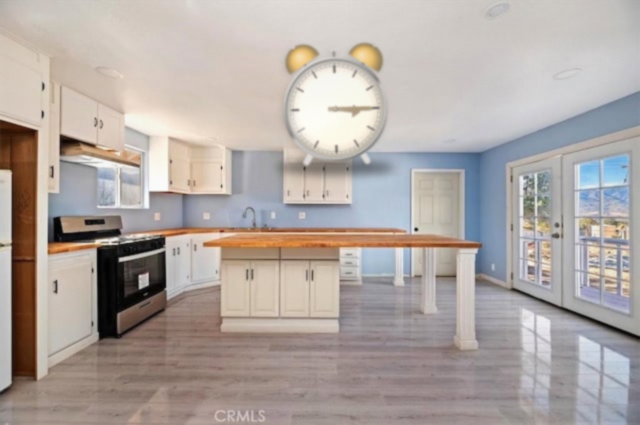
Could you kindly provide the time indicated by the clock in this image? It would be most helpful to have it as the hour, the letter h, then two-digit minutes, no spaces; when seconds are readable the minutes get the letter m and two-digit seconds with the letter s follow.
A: 3h15
